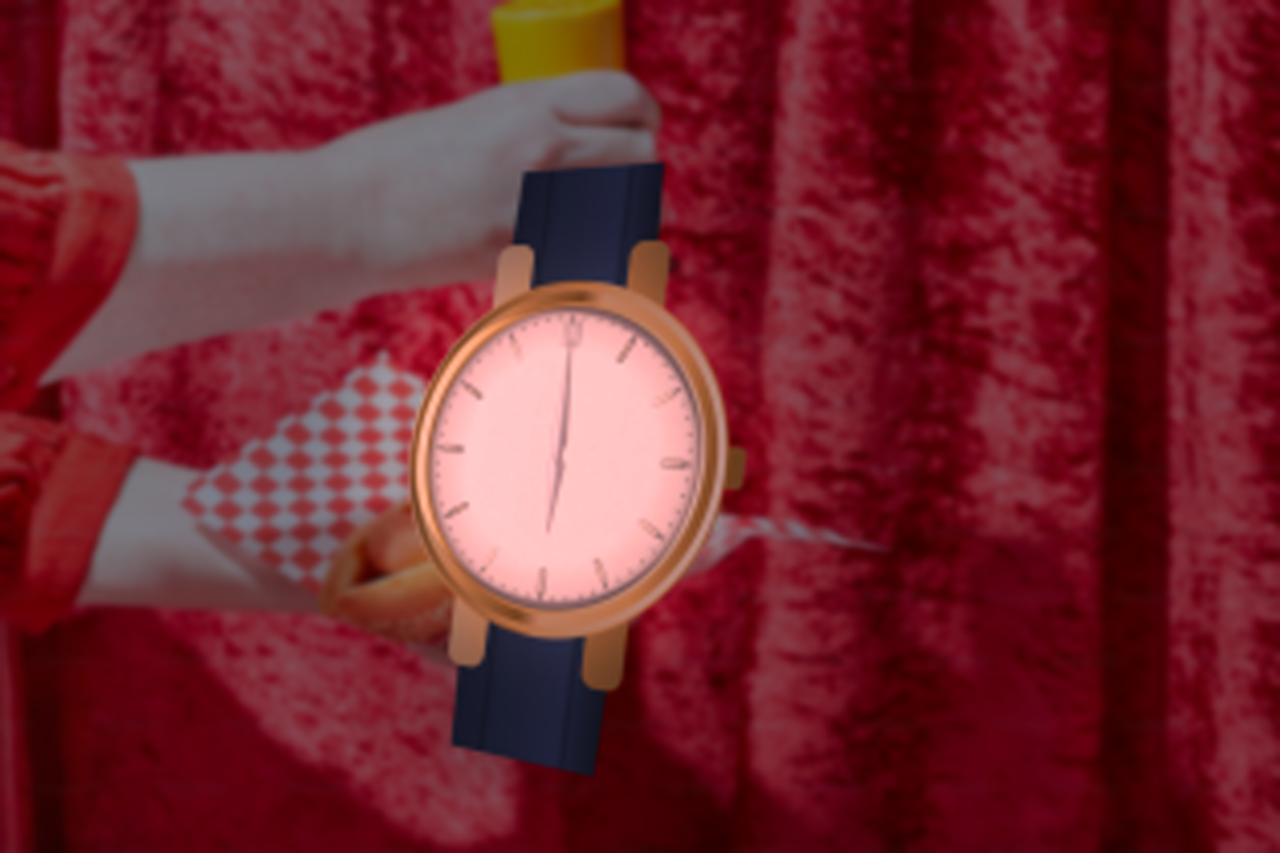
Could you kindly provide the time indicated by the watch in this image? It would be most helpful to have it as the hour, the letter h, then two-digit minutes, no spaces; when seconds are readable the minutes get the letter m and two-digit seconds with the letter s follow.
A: 6h00
